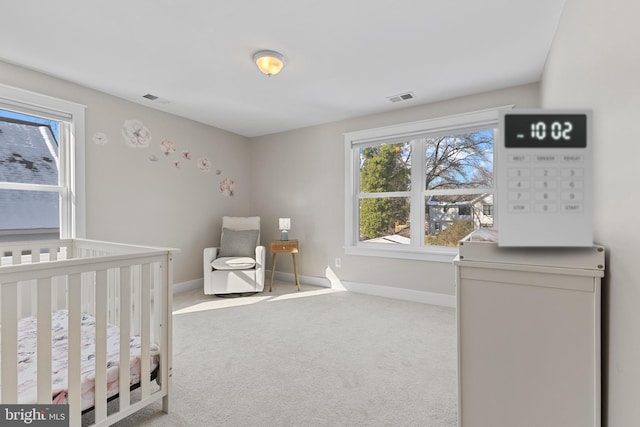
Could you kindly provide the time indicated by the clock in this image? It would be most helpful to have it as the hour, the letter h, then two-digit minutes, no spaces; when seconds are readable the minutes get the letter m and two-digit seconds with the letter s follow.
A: 10h02
